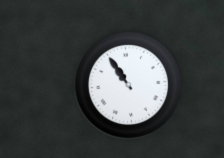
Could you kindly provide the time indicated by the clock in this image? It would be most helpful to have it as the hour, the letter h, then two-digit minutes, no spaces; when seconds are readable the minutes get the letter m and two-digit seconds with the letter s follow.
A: 10h55
